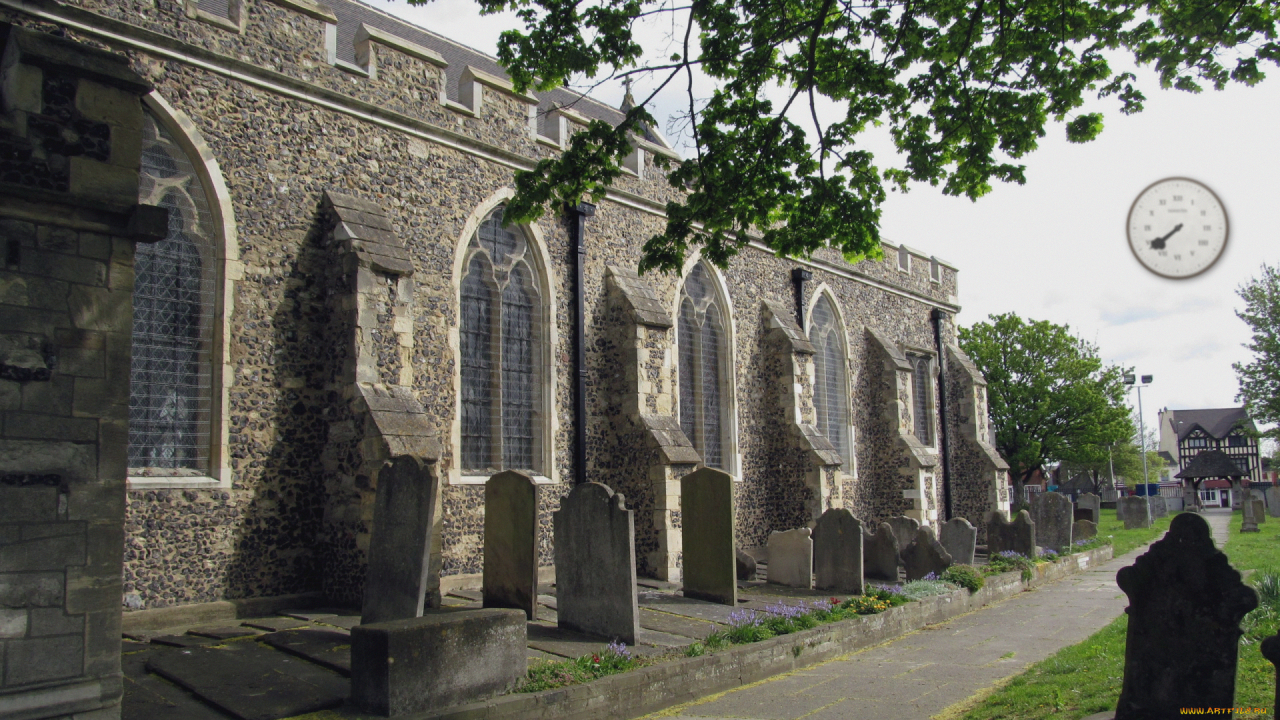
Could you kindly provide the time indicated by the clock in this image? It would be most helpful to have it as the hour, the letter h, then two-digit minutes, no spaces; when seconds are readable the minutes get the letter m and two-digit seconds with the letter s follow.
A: 7h39
